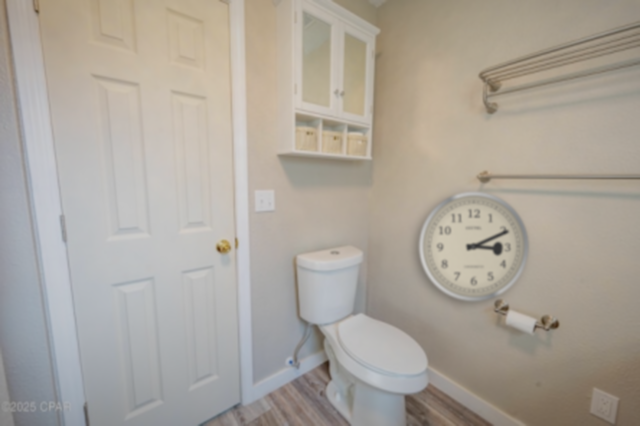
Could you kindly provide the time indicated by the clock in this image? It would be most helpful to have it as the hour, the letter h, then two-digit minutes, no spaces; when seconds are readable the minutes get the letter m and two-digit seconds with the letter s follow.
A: 3h11
